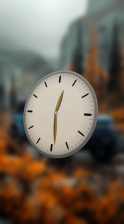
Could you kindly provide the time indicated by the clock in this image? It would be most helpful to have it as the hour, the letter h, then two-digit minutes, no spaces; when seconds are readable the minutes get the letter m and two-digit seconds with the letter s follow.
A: 12h29
